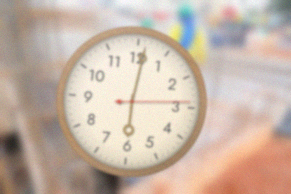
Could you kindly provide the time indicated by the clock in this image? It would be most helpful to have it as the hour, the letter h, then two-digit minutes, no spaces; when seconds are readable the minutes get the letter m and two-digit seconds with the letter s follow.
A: 6h01m14s
